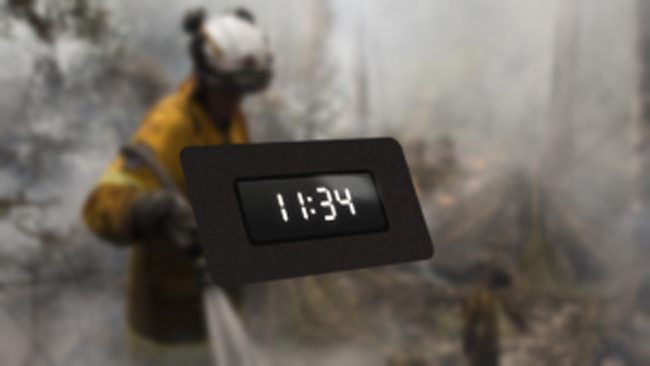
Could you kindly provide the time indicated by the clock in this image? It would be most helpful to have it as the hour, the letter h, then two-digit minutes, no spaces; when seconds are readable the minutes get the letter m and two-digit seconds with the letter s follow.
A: 11h34
